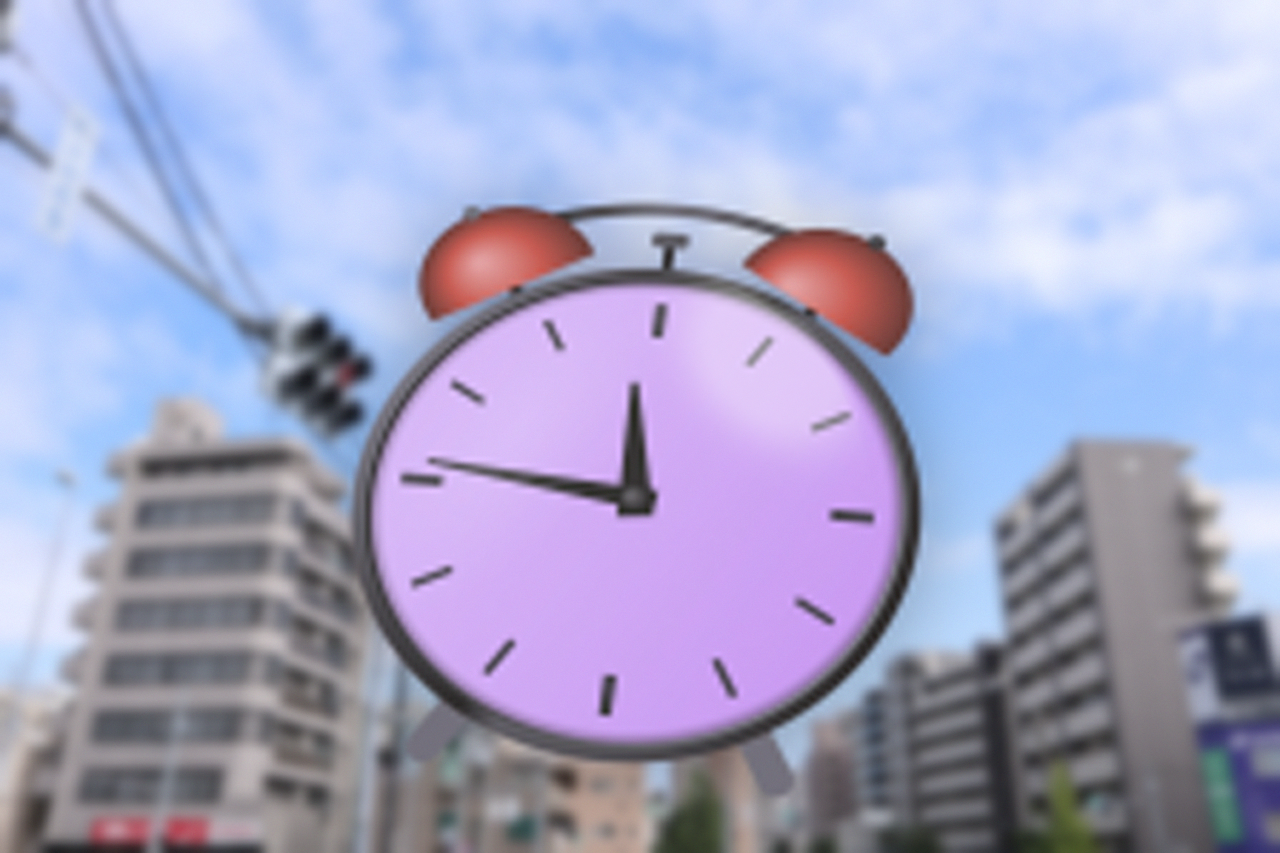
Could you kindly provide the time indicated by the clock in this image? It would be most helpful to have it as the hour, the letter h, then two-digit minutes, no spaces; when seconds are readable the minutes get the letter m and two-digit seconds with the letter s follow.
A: 11h46
